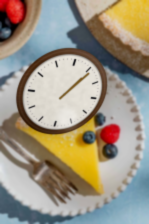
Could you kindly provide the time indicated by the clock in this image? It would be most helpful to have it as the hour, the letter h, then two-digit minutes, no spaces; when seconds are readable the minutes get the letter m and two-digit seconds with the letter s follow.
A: 1h06
